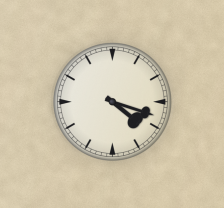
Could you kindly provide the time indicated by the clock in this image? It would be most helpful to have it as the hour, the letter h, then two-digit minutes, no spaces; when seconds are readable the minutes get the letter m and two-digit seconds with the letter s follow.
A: 4h18
